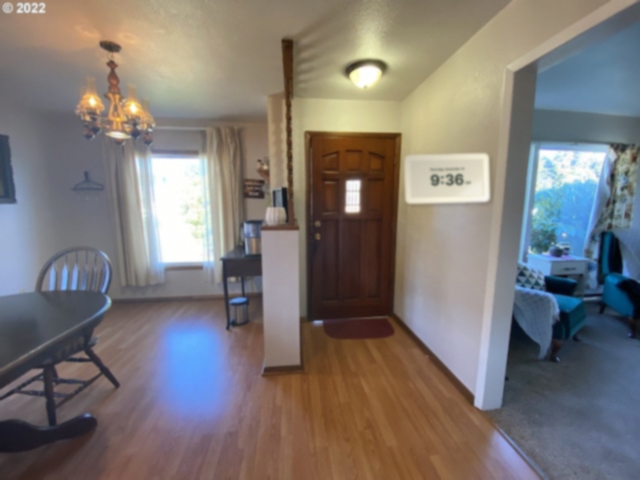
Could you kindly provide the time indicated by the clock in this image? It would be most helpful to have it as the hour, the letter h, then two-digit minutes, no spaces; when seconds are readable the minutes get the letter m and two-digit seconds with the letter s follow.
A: 9h36
